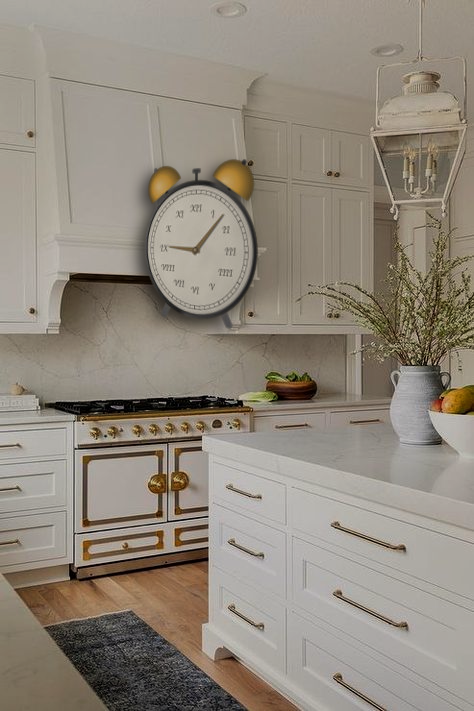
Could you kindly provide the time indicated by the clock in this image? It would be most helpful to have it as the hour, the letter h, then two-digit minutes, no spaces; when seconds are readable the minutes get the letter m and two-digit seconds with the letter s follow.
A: 9h07
